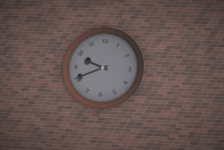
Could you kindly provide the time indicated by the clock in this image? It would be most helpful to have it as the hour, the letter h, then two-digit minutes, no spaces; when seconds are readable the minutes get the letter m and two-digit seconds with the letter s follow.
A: 9h41
